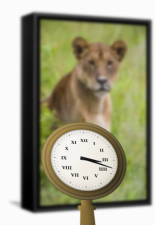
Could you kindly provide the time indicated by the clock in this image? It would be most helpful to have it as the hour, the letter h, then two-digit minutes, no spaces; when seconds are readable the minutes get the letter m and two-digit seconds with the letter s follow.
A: 3h18
